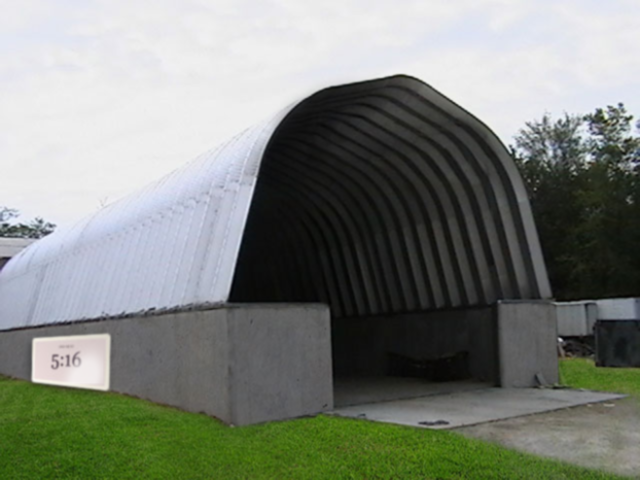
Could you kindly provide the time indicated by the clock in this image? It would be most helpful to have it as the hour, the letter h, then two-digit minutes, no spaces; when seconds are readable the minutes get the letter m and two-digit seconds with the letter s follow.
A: 5h16
